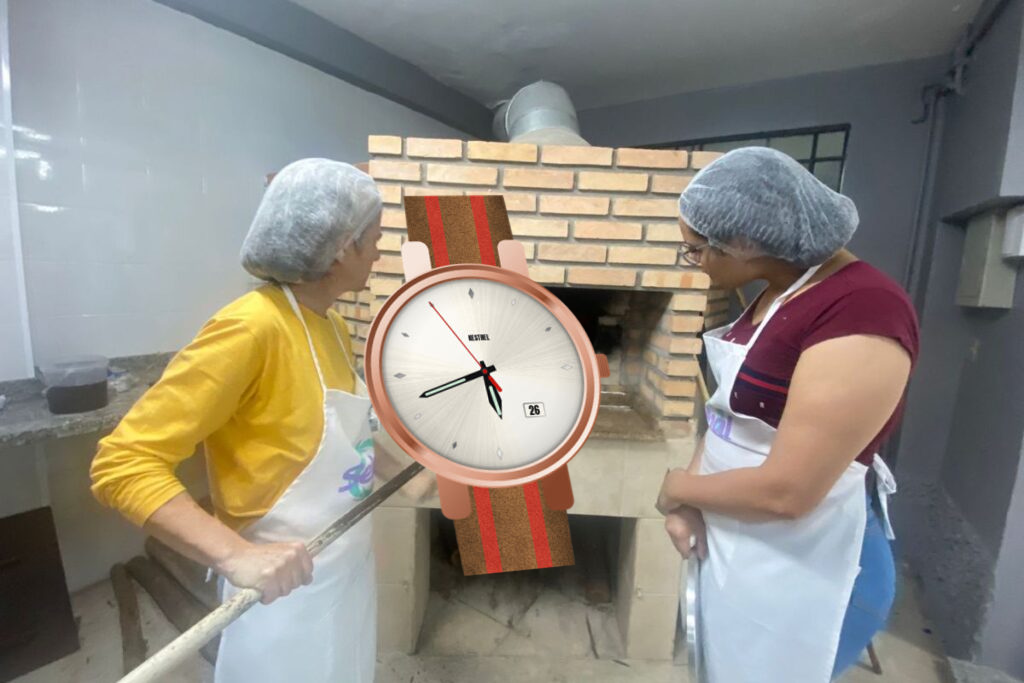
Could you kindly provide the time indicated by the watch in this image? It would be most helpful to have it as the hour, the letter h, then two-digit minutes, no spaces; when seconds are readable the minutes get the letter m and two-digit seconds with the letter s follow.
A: 5h41m55s
